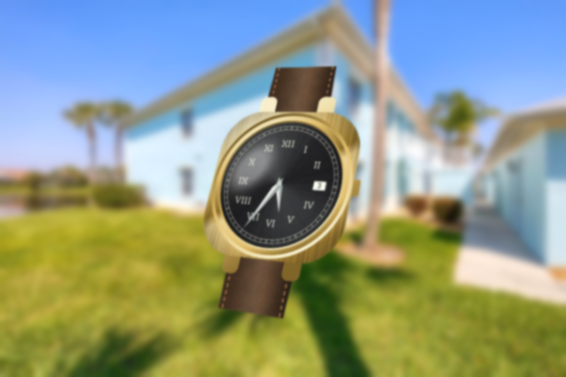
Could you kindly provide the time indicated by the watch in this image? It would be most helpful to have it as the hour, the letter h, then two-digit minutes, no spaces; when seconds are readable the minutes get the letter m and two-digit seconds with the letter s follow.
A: 5h35
